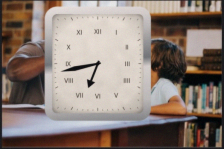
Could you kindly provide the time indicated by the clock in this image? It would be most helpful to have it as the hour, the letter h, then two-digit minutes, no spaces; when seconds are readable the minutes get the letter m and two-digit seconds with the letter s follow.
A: 6h43
